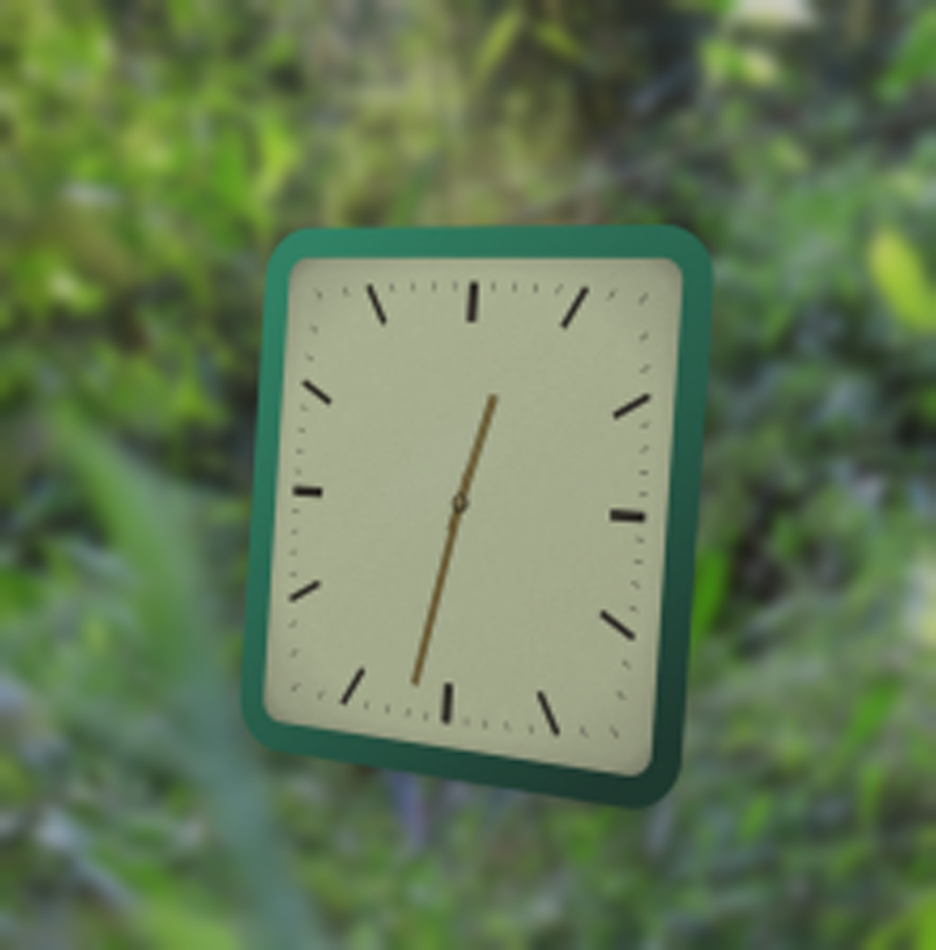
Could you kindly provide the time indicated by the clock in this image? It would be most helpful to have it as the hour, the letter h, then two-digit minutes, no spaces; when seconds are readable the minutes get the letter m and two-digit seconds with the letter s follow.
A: 12h32
